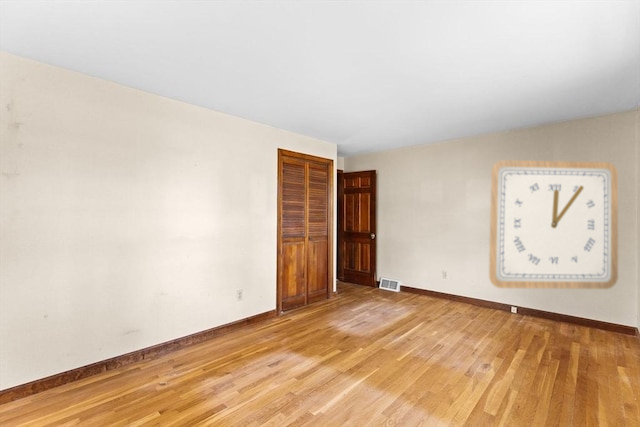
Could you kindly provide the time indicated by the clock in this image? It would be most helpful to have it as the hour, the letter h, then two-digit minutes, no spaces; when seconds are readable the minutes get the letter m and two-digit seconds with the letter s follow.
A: 12h06
